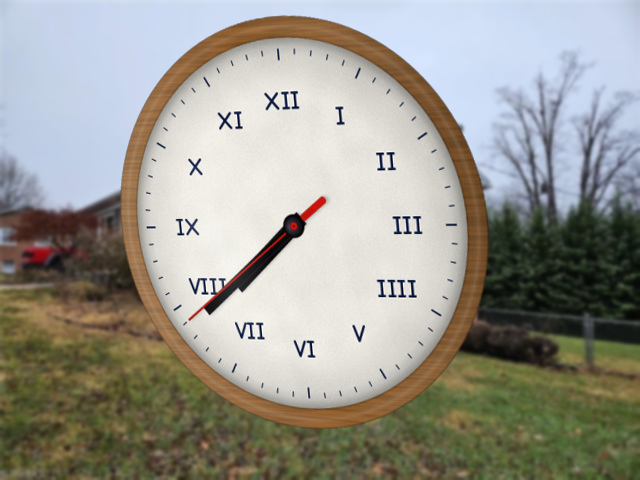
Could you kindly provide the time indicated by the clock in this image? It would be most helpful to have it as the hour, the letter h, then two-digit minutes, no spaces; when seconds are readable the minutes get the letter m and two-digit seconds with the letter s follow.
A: 7h38m39s
